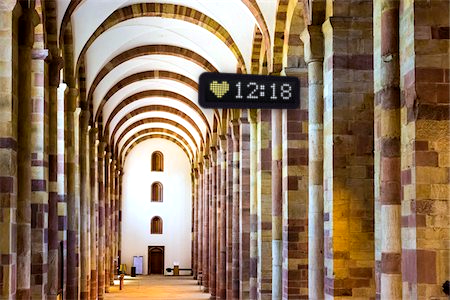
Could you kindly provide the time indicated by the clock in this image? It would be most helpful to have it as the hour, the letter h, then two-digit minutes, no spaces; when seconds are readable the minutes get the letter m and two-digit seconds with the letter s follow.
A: 12h18
